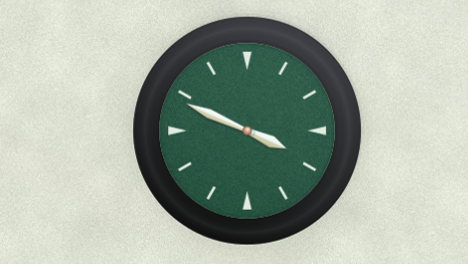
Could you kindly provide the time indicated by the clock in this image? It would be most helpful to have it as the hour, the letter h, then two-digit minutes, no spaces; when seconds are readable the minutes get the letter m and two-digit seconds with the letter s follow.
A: 3h49
